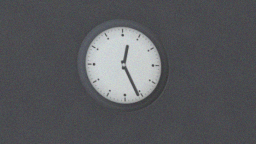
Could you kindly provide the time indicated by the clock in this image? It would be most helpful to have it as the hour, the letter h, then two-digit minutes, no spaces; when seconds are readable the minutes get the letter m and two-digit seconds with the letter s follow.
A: 12h26
